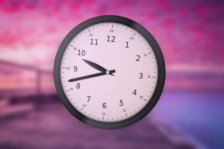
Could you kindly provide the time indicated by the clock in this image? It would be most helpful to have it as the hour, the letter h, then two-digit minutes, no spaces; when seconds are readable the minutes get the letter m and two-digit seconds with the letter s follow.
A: 9h42
